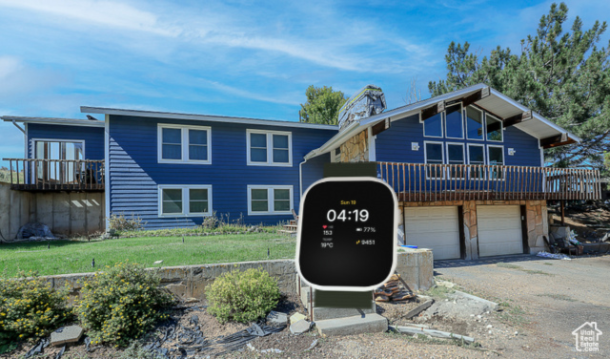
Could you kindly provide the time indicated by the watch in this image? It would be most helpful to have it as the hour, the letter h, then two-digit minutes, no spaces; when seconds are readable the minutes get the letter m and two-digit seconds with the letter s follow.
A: 4h19
